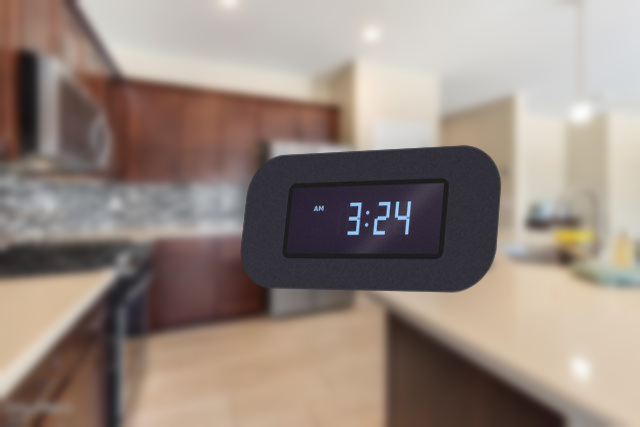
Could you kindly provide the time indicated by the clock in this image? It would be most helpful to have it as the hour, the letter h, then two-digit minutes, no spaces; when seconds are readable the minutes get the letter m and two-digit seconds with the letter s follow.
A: 3h24
